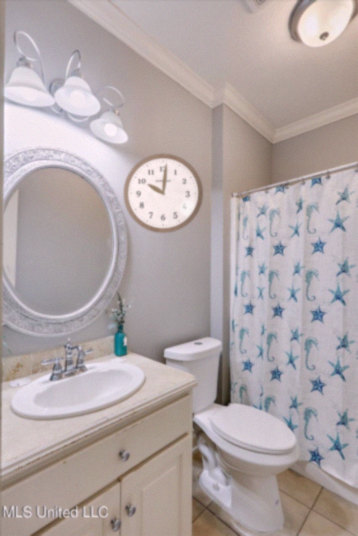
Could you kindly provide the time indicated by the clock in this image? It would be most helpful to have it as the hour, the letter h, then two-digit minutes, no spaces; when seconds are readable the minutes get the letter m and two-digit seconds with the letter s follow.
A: 10h01
